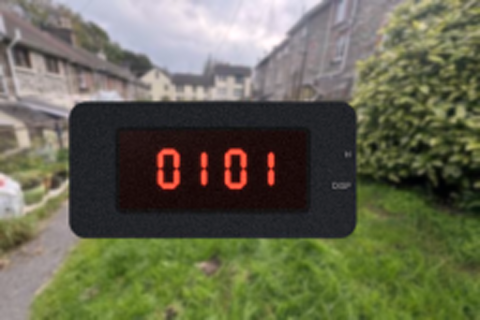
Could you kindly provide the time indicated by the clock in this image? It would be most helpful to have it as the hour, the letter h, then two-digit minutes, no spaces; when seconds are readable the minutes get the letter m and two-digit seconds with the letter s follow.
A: 1h01
